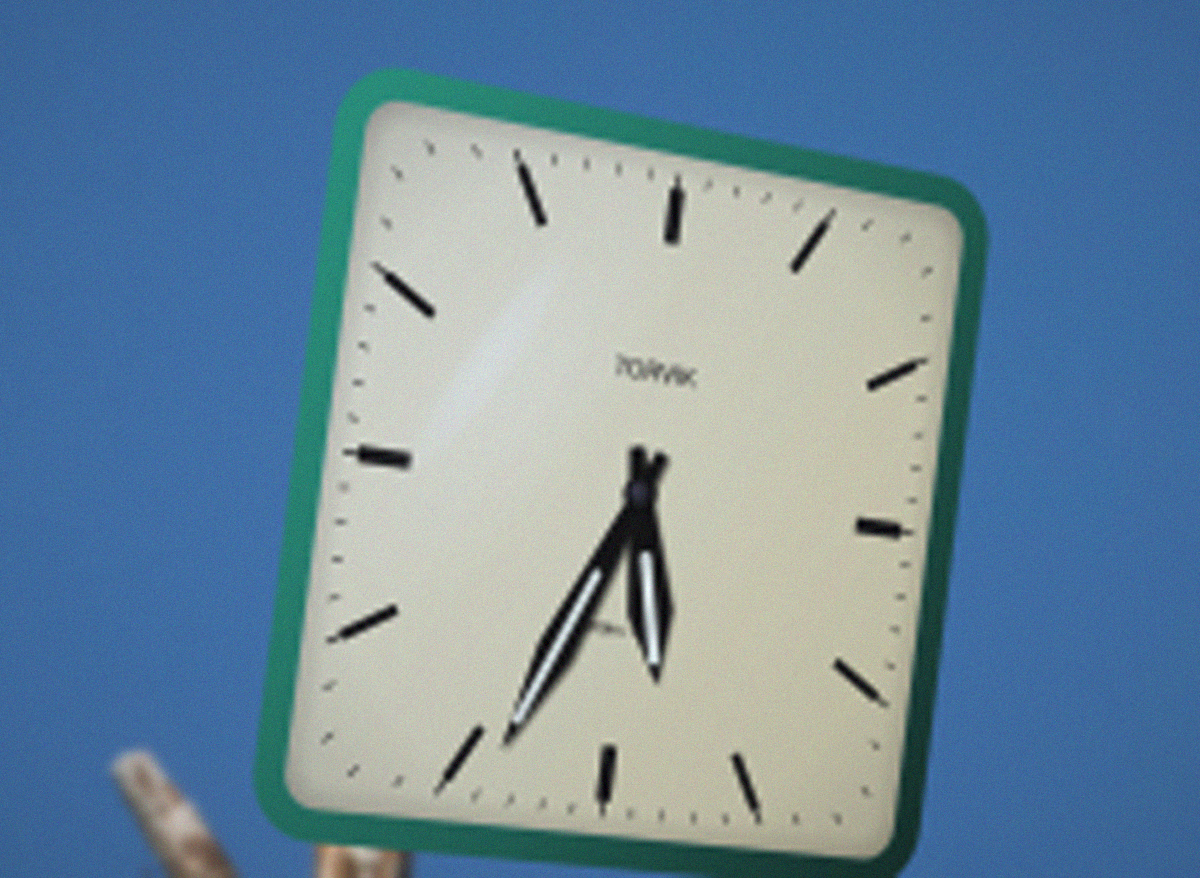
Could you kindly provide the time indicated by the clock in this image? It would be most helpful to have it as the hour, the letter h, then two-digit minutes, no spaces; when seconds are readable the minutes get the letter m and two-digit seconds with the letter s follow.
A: 5h34
